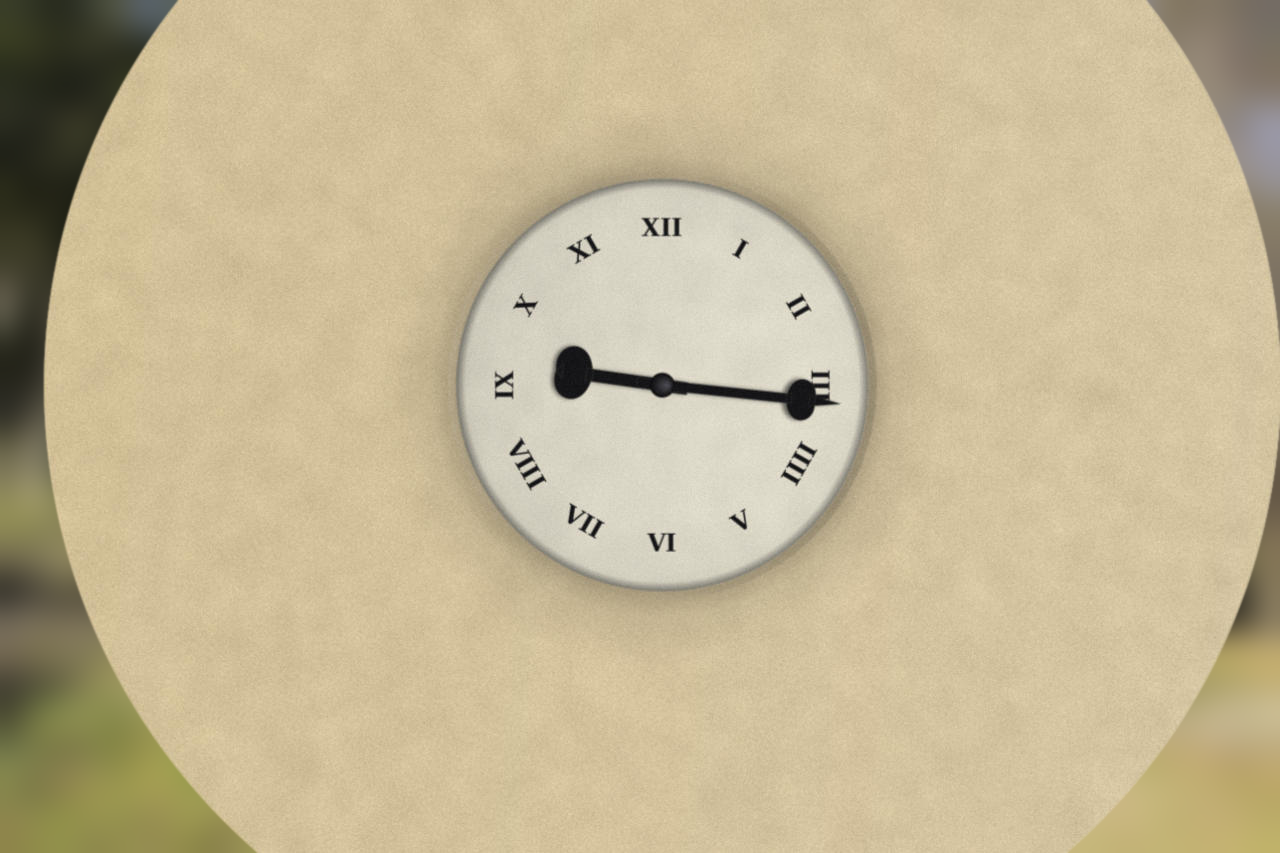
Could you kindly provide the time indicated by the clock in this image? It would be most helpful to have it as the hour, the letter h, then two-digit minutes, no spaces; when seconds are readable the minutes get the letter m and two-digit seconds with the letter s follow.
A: 9h16
